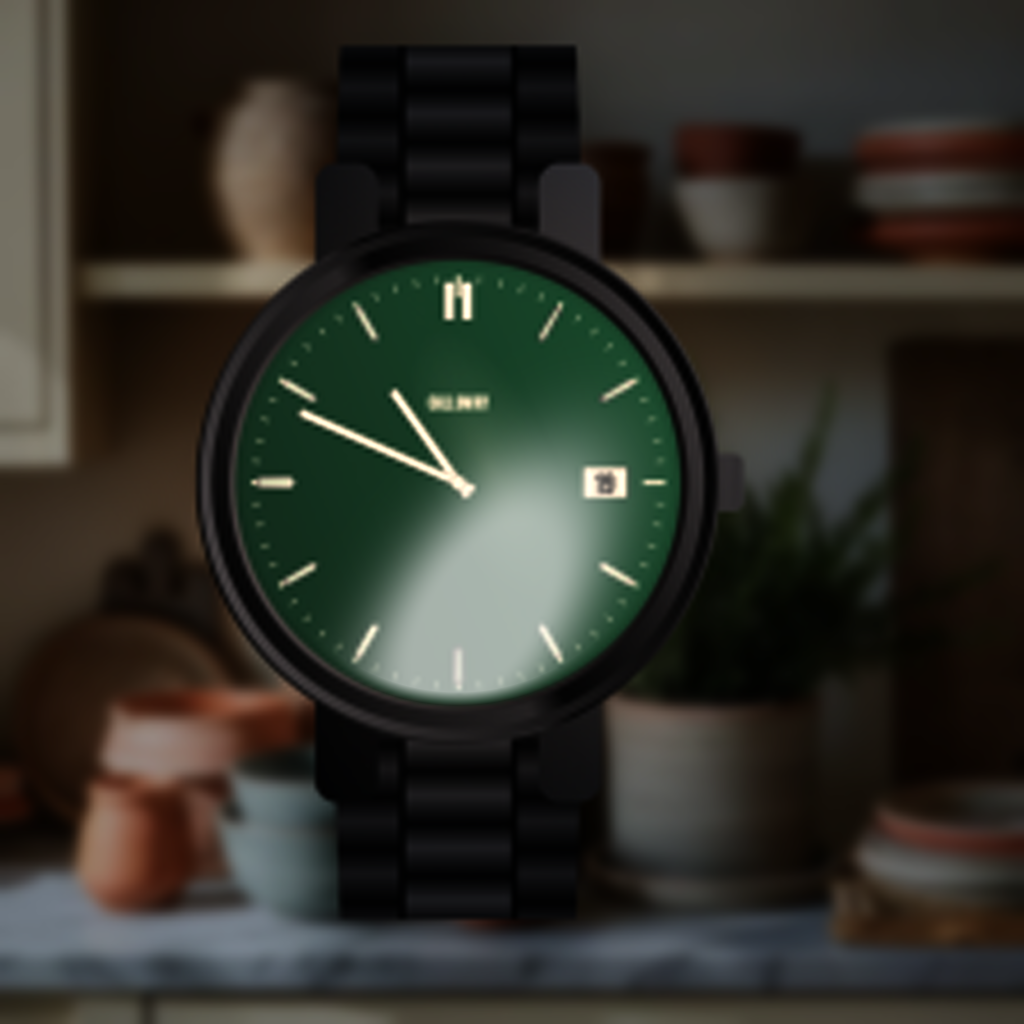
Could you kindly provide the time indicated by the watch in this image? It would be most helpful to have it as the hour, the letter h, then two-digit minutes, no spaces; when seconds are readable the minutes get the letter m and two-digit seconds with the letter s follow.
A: 10h49
